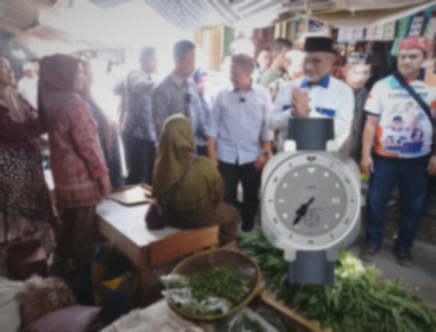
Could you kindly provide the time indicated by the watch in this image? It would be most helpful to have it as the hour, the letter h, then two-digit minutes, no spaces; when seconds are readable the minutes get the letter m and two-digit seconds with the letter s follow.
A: 7h36
